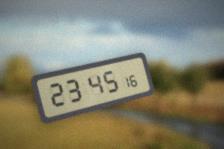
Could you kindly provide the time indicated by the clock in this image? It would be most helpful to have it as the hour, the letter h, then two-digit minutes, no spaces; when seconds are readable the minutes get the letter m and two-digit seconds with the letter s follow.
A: 23h45m16s
